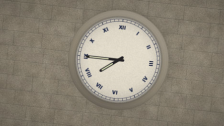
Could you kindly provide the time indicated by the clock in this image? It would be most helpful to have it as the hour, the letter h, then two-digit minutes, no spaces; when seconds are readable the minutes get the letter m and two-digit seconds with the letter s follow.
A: 7h45
